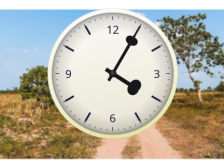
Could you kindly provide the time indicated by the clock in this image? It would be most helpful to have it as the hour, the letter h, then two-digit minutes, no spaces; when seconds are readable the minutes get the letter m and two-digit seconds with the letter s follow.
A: 4h05
